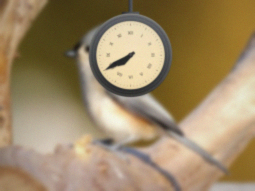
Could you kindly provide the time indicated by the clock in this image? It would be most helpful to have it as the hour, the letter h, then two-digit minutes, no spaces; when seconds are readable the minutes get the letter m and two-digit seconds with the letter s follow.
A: 7h40
